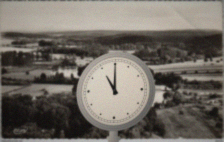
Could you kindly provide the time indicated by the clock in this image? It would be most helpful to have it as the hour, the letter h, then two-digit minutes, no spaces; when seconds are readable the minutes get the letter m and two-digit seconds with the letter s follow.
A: 11h00
